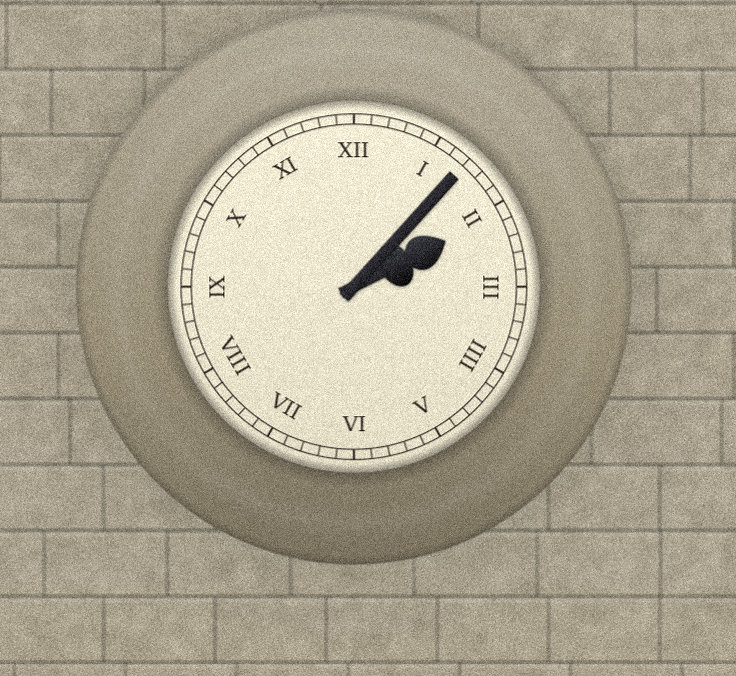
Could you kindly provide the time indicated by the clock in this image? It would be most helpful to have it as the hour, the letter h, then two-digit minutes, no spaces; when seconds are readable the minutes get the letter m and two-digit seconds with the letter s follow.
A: 2h07
